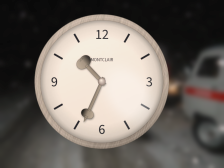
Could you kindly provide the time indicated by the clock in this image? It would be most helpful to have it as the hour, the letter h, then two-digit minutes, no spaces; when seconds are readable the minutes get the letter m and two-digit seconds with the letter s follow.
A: 10h34
